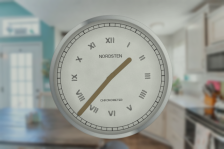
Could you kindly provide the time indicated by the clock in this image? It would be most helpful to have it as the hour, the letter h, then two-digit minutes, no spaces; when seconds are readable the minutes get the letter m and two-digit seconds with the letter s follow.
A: 1h37
